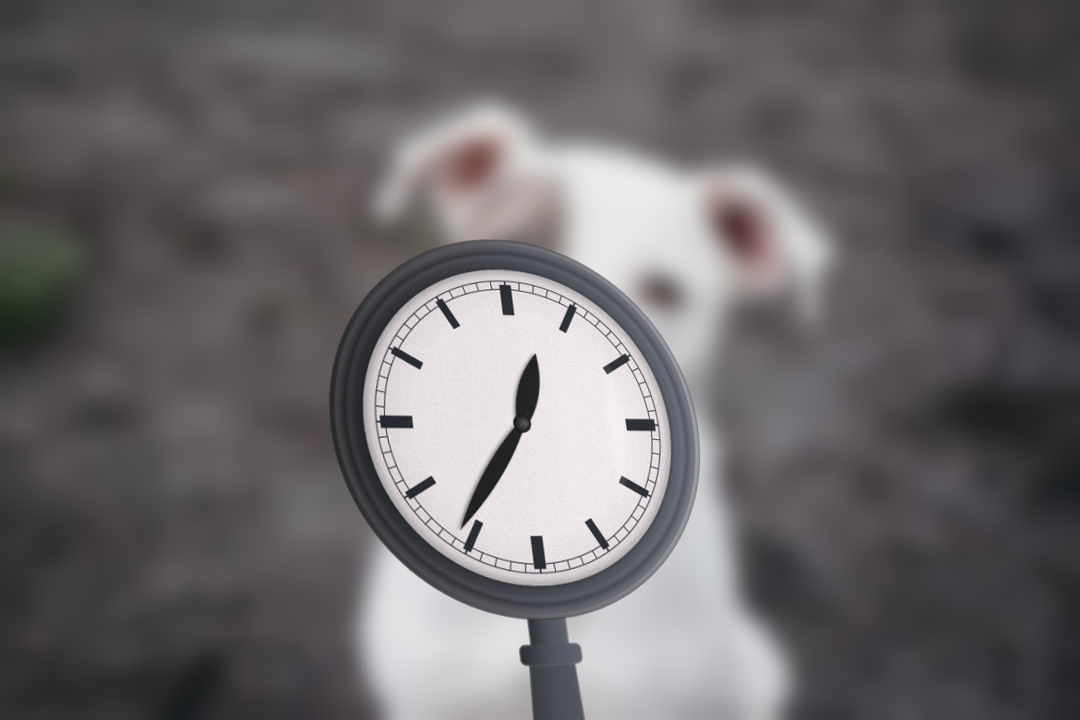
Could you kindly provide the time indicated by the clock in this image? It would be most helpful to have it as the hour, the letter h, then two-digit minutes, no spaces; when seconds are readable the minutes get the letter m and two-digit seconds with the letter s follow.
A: 12h36
